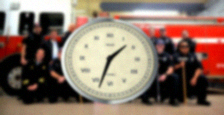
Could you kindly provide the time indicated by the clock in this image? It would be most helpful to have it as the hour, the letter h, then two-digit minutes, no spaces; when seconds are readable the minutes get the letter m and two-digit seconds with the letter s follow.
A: 1h33
